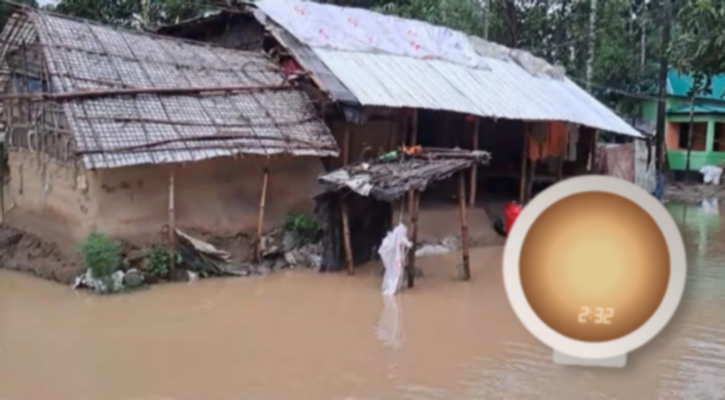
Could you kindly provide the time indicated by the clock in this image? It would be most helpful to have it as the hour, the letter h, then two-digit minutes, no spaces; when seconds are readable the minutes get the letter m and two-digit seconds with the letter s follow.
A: 2h32
